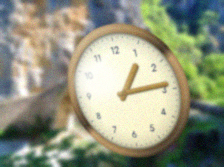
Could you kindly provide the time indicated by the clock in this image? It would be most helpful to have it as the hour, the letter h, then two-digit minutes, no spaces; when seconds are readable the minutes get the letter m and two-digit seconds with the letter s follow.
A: 1h14
